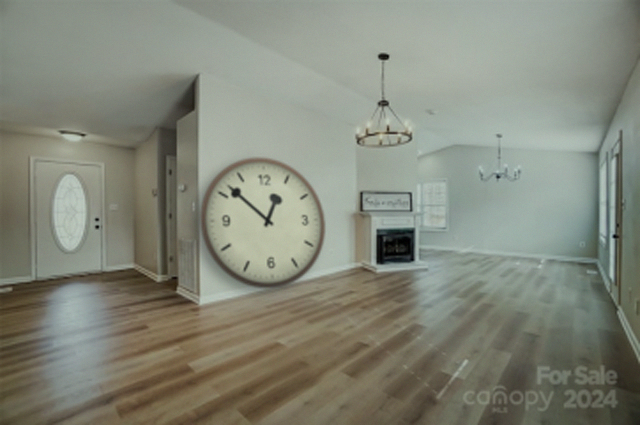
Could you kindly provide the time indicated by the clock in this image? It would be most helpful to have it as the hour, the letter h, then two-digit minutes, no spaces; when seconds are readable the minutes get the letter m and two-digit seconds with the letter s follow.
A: 12h52
